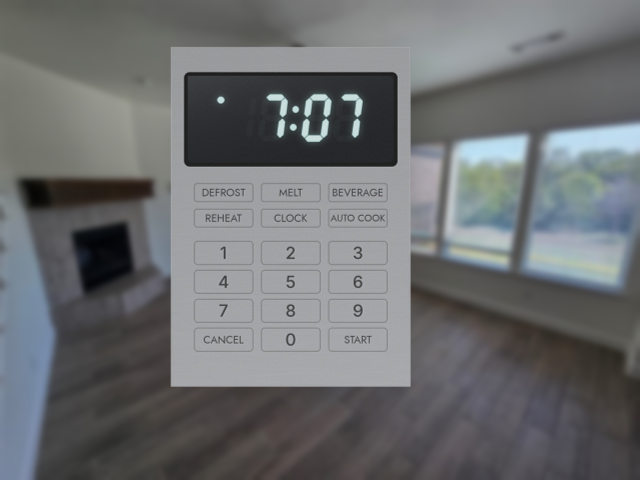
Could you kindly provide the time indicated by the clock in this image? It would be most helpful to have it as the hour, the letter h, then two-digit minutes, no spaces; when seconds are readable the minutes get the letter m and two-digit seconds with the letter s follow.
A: 7h07
